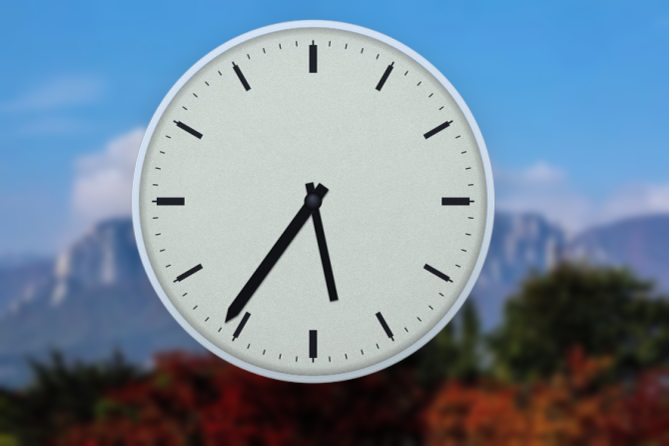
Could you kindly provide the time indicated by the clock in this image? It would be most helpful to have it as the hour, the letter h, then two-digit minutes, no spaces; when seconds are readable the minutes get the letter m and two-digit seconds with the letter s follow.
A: 5h36
